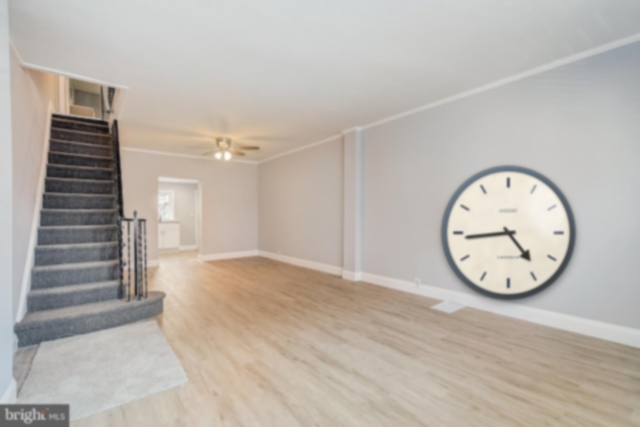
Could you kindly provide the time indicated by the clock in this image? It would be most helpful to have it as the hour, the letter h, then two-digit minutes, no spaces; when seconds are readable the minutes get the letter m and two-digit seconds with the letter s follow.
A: 4h44
